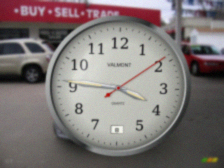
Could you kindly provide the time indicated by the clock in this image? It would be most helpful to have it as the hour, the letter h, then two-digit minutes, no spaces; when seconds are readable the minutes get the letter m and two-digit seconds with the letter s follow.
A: 3h46m09s
